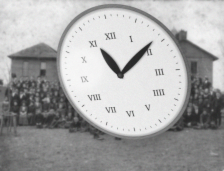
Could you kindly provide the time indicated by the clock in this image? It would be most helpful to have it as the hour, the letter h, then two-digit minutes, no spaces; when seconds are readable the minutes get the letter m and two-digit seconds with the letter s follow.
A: 11h09
